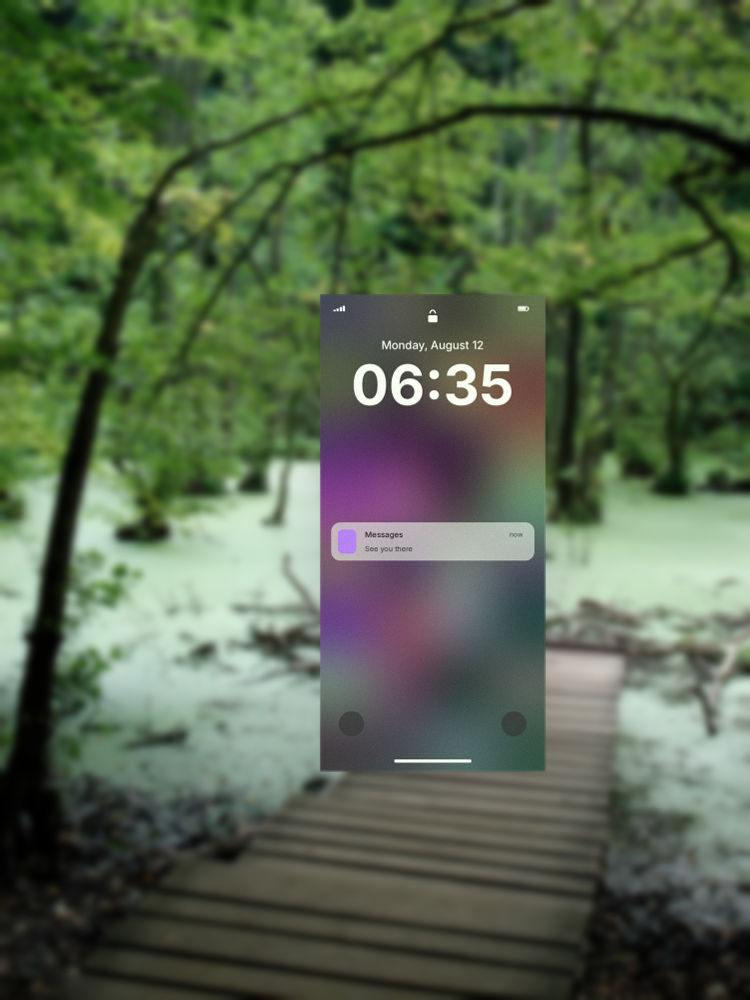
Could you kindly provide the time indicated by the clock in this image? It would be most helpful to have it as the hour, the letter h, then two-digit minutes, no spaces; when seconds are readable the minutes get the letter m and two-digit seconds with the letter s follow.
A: 6h35
